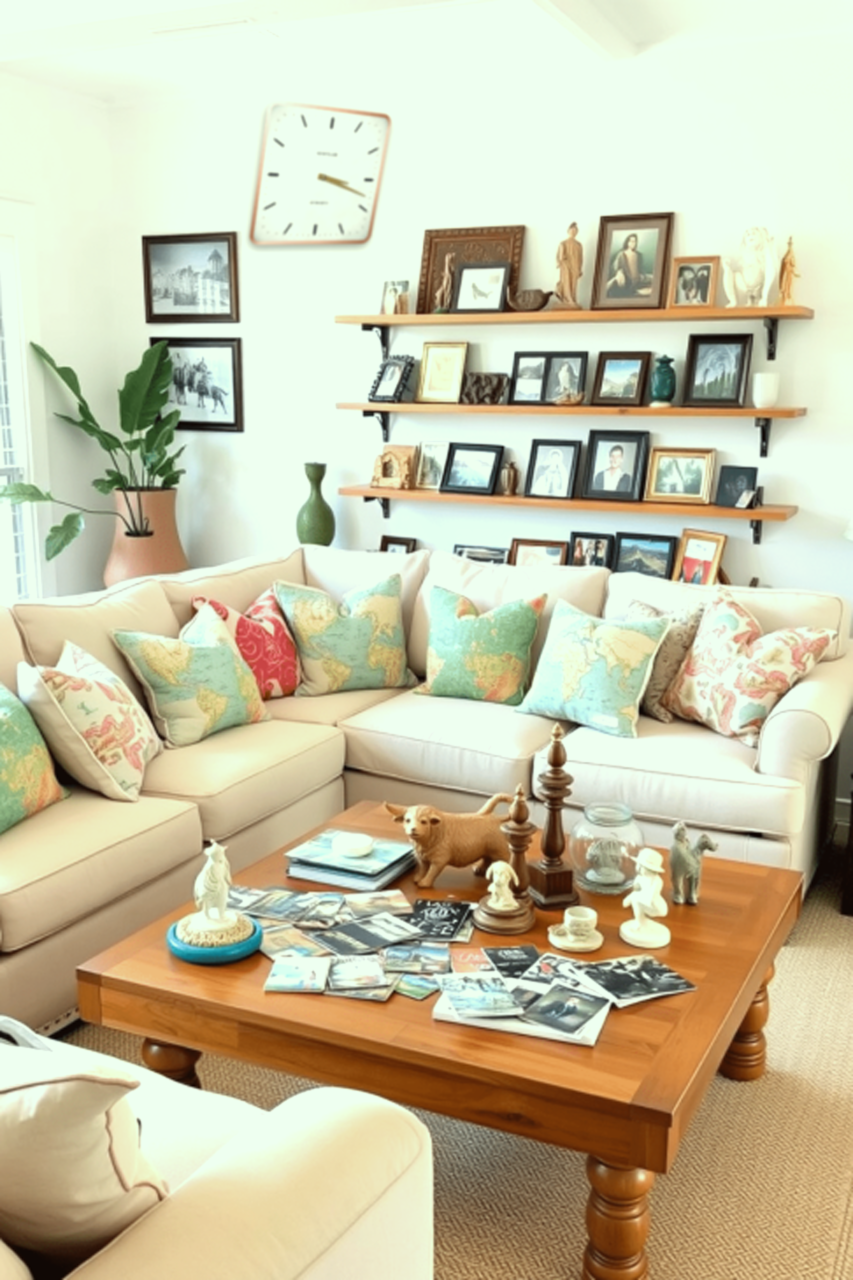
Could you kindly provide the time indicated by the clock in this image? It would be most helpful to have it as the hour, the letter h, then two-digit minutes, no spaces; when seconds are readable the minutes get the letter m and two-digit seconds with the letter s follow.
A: 3h18
